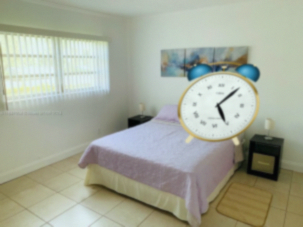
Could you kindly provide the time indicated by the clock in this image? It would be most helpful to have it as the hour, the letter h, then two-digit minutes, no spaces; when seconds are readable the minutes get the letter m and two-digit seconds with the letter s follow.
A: 5h07
